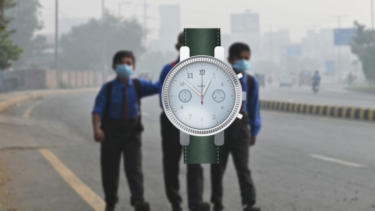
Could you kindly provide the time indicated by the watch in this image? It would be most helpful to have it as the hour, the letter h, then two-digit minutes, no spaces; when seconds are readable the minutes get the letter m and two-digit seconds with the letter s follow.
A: 12h52
